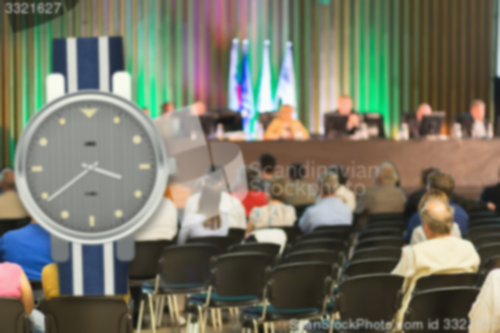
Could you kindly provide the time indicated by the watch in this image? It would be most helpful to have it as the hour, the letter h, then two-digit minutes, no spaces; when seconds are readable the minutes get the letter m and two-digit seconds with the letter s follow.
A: 3h39
